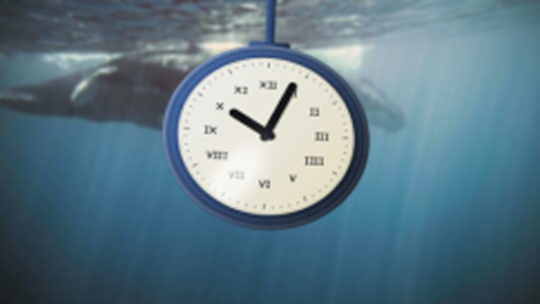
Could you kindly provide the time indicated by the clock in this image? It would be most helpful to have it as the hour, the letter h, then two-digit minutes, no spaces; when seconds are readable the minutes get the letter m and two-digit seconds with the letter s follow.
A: 10h04
